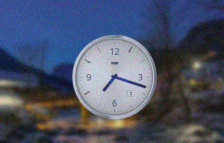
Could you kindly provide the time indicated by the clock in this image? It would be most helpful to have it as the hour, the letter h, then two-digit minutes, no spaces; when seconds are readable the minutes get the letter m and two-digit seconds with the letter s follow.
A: 7h18
